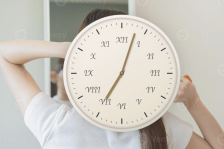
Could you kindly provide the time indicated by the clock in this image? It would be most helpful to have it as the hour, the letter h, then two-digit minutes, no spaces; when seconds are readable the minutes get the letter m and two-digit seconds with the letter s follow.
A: 7h03
